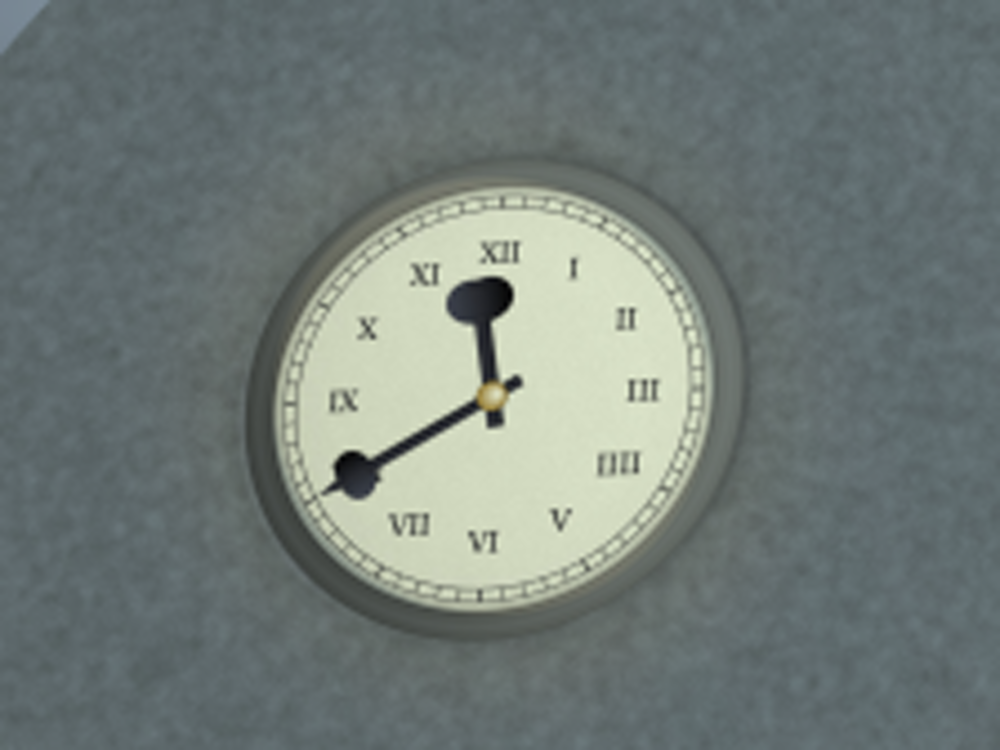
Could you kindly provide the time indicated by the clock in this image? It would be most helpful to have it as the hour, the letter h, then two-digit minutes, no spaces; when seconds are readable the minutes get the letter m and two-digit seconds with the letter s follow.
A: 11h40
